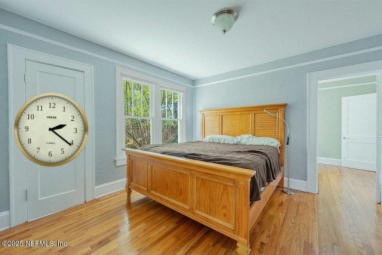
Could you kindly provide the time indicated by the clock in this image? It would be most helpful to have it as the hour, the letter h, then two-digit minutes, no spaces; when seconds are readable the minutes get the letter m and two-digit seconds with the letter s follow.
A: 2h21
